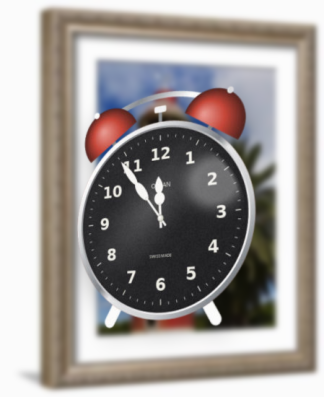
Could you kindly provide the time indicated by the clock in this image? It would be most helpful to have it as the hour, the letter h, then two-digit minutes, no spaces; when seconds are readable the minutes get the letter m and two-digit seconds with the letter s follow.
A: 11h54
